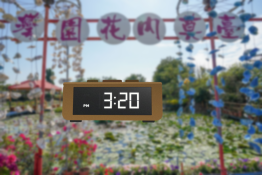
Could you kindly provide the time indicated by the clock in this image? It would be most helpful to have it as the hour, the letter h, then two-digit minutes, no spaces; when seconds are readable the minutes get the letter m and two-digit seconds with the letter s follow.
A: 3h20
